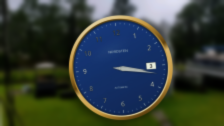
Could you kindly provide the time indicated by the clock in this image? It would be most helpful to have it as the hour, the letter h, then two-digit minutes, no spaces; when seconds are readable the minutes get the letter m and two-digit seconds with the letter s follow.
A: 3h17
